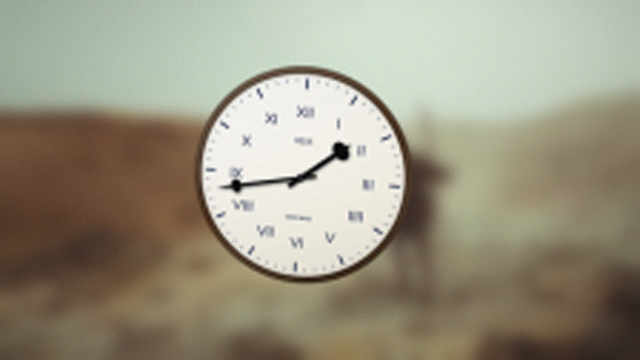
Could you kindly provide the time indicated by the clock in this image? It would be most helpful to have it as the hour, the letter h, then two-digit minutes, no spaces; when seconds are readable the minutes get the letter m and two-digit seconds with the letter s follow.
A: 1h43
